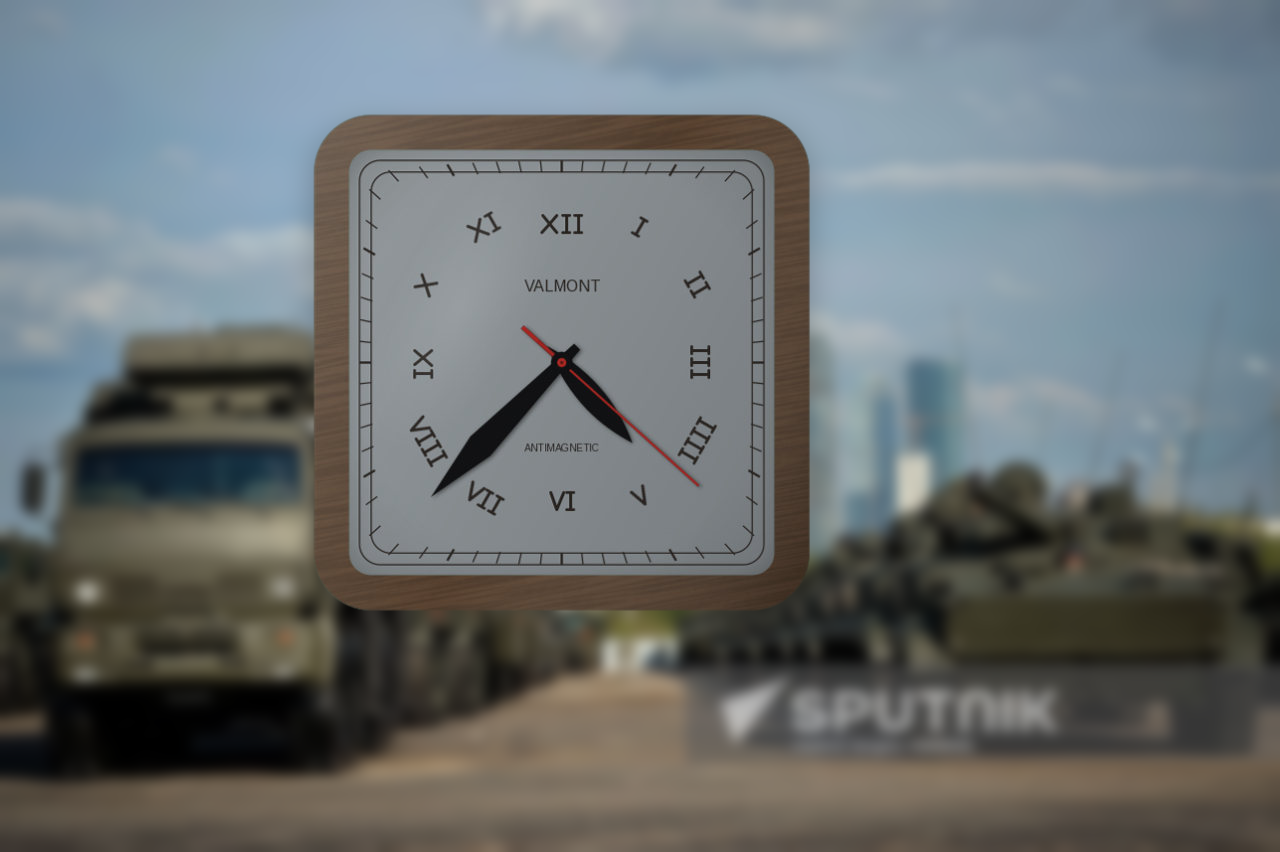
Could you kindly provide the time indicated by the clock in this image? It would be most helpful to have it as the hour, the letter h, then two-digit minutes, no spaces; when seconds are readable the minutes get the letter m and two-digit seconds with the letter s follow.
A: 4h37m22s
